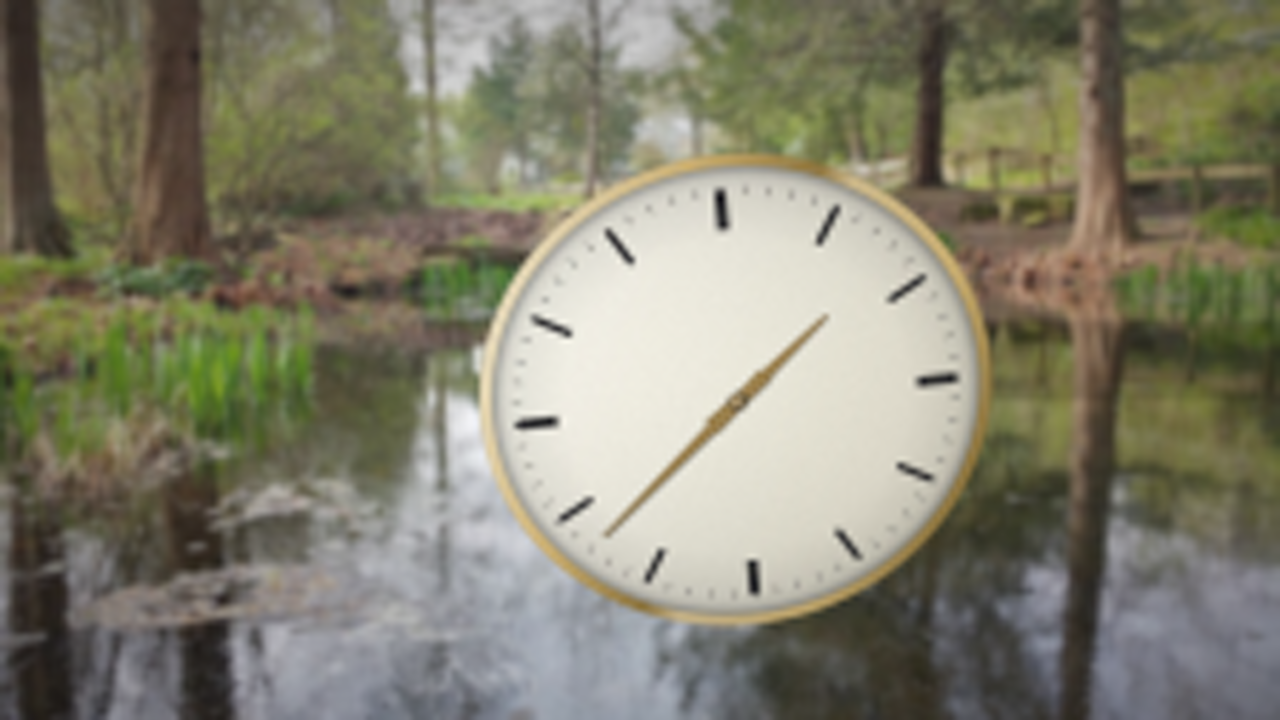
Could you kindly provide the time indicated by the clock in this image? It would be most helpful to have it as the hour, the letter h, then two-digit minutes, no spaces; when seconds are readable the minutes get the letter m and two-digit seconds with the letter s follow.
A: 1h38
